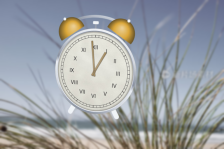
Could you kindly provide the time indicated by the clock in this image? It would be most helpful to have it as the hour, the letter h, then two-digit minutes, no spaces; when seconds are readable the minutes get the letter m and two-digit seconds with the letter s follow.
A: 12h59
